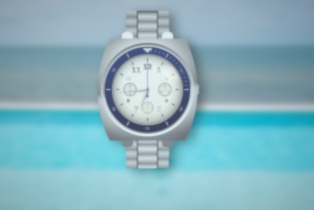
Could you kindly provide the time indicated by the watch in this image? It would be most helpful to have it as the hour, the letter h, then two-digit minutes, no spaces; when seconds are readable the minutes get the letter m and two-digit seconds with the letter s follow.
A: 6h44
